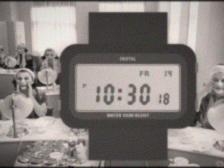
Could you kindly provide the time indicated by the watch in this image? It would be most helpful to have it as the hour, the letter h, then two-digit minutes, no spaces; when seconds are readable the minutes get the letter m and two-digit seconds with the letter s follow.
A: 10h30m18s
